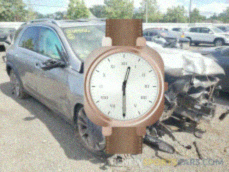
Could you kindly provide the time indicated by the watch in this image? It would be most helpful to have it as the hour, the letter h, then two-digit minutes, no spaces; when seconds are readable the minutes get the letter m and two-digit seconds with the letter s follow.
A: 12h30
